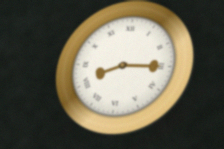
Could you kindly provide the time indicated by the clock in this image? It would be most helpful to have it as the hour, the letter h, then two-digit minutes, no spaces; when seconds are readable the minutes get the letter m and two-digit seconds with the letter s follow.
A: 8h15
